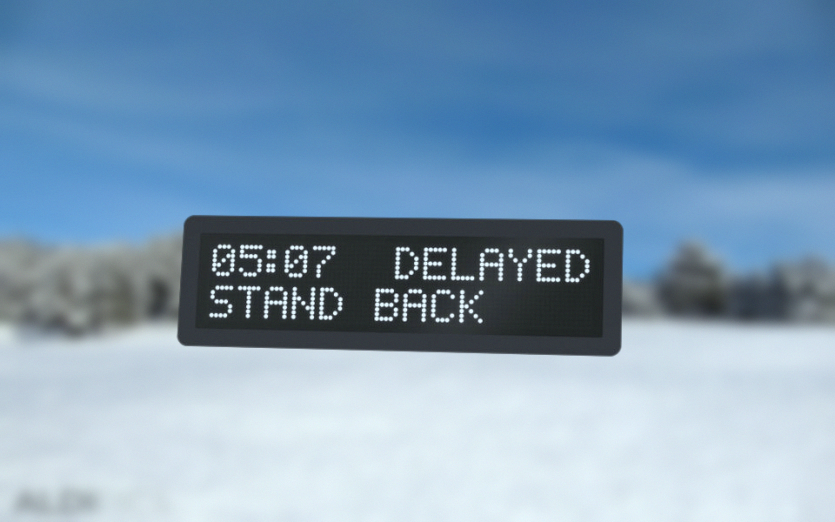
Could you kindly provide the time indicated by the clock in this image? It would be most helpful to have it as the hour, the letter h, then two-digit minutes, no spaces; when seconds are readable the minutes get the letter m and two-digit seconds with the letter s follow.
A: 5h07
